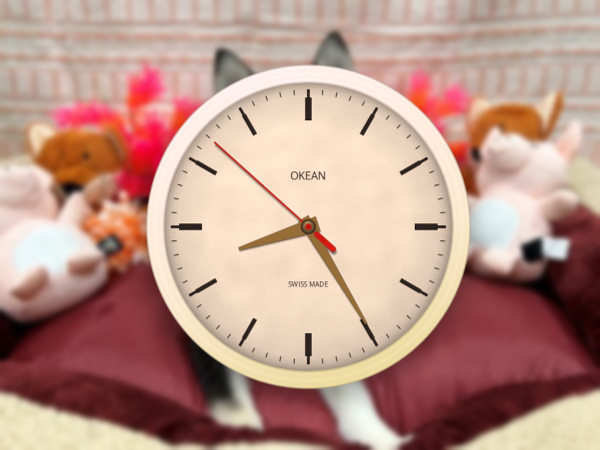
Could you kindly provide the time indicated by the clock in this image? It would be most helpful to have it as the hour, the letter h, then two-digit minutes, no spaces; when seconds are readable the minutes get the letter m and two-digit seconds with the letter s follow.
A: 8h24m52s
